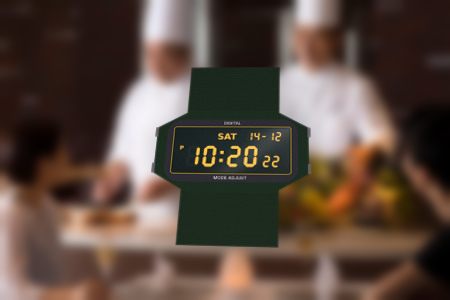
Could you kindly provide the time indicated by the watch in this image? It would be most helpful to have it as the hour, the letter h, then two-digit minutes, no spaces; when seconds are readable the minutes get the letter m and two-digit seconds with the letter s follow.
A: 10h20m22s
